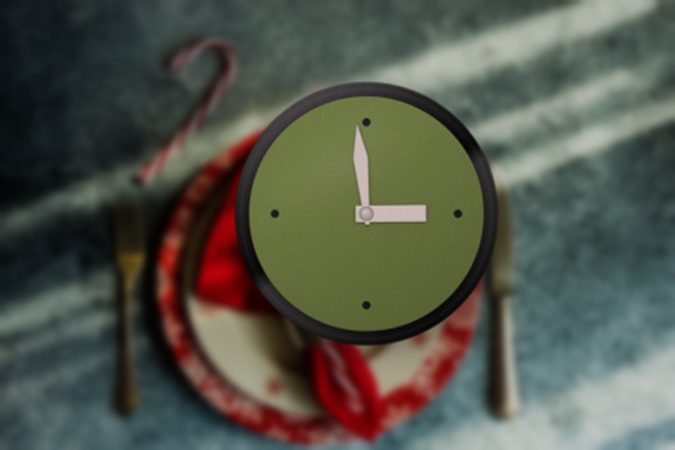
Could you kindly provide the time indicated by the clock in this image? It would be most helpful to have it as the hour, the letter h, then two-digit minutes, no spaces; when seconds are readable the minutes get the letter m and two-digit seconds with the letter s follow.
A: 2h59
